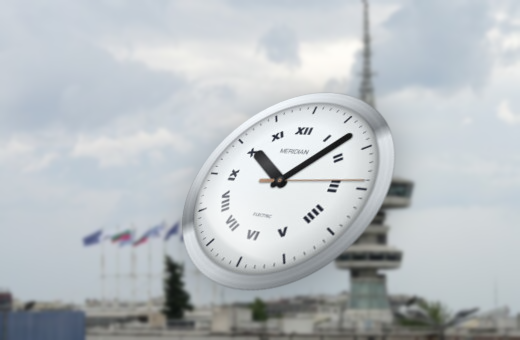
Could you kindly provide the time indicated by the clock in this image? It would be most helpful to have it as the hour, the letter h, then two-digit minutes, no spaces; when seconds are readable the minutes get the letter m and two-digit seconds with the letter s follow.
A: 10h07m14s
